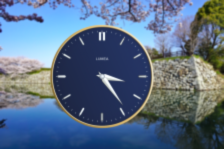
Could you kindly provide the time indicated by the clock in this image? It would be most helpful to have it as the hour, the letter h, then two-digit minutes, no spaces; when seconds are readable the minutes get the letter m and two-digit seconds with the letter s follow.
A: 3h24
